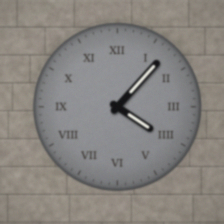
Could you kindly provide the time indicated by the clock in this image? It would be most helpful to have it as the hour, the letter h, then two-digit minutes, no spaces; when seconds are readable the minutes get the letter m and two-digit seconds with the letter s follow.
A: 4h07
